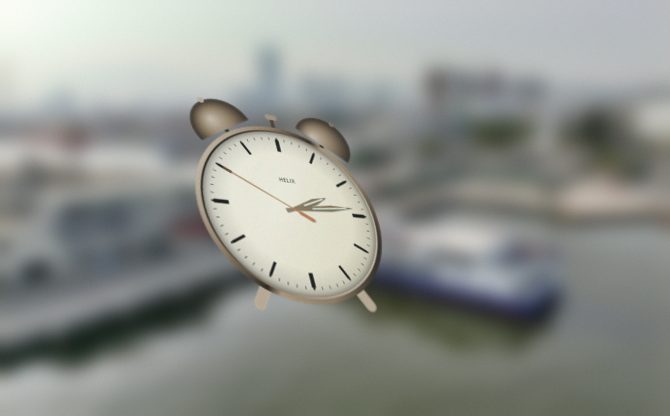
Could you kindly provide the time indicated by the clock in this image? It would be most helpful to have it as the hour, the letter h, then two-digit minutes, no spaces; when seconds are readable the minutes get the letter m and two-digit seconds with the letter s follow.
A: 2h13m50s
